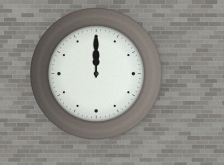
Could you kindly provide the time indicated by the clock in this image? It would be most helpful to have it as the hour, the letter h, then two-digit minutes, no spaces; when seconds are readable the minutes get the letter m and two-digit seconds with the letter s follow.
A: 12h00
